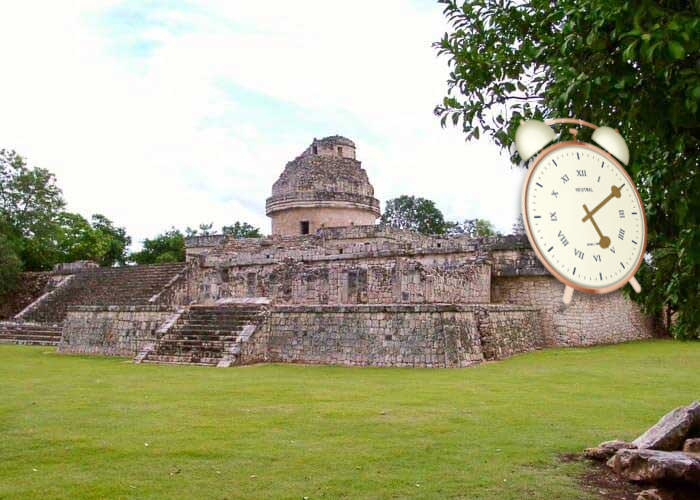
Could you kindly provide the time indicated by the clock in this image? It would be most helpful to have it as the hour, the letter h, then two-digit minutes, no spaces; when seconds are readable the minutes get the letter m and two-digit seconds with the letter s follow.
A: 5h10
